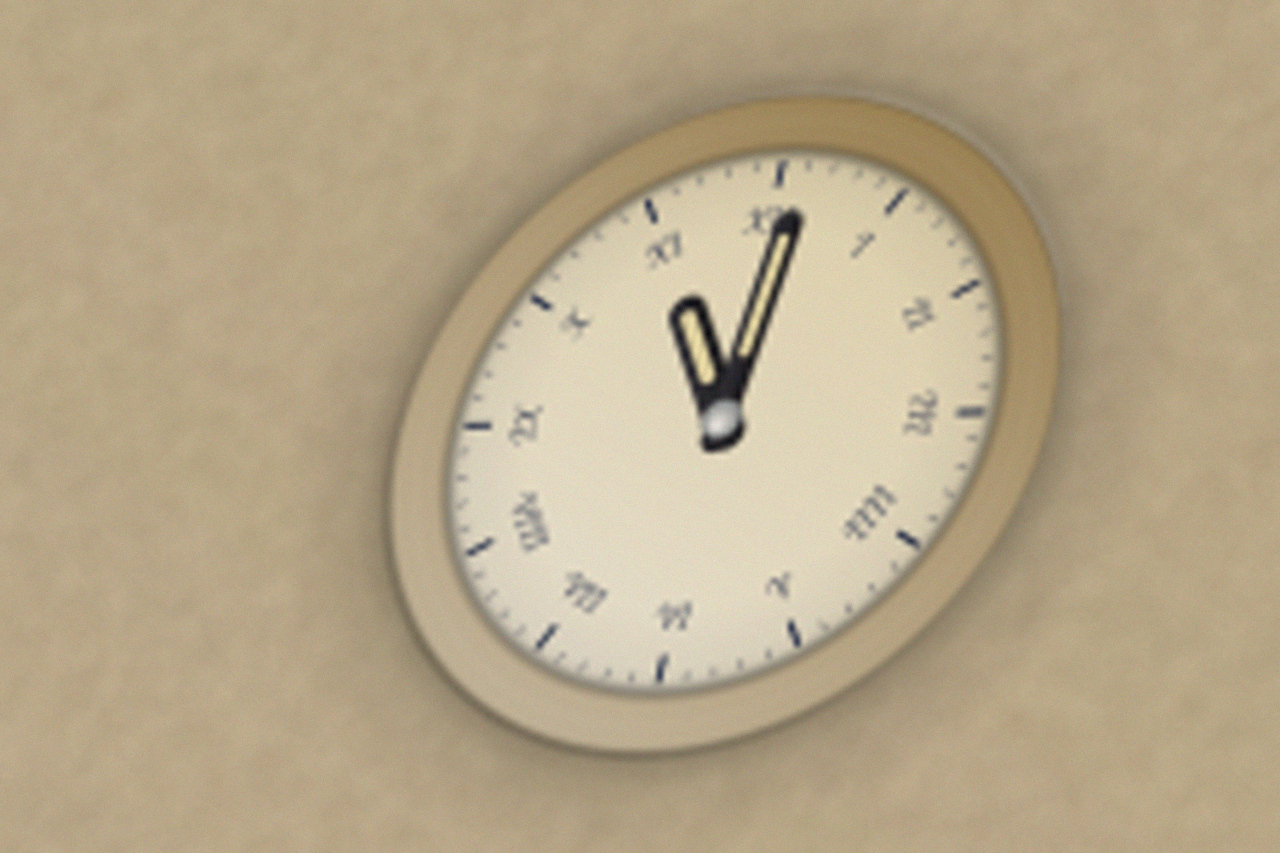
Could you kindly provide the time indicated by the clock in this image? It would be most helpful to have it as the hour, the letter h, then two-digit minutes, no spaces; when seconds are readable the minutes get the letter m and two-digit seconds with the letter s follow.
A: 11h01
